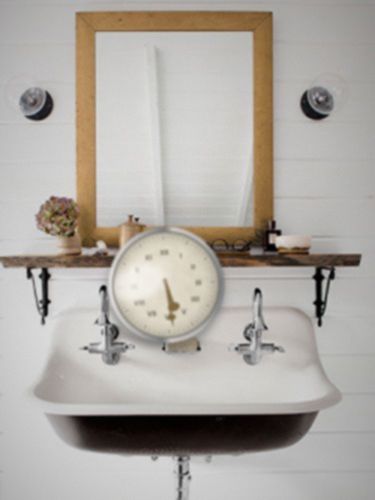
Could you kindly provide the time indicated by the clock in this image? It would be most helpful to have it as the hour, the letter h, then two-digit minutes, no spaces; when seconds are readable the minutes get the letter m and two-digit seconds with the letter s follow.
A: 5h29
